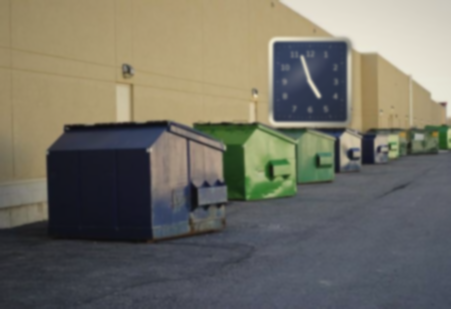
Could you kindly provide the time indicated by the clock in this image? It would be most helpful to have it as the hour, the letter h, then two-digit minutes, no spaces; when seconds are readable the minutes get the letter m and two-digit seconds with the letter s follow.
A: 4h57
